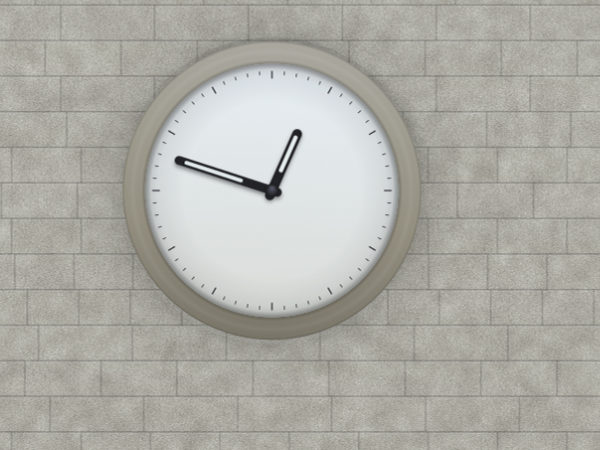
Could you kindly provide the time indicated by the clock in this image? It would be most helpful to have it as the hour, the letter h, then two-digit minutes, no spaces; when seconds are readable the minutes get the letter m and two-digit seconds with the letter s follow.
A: 12h48
